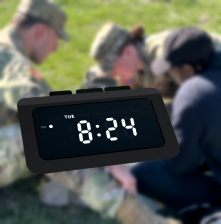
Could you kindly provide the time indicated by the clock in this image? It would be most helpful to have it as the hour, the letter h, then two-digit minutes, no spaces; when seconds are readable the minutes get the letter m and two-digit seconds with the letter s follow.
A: 8h24
